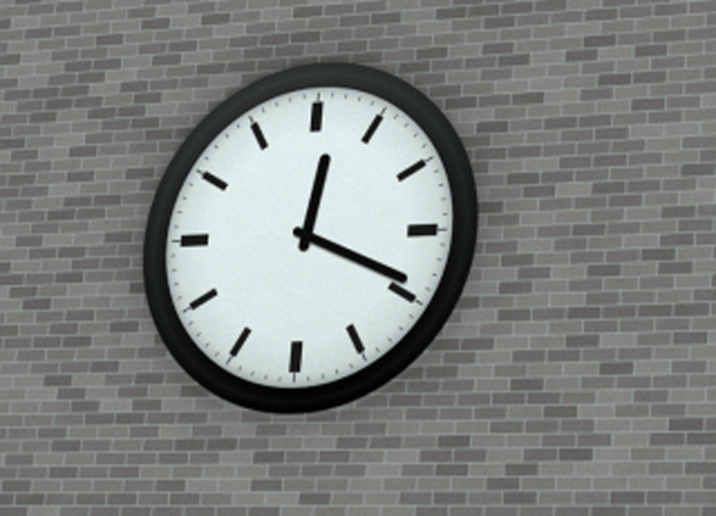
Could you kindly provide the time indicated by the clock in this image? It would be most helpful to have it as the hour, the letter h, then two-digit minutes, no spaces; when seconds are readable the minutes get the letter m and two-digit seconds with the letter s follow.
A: 12h19
